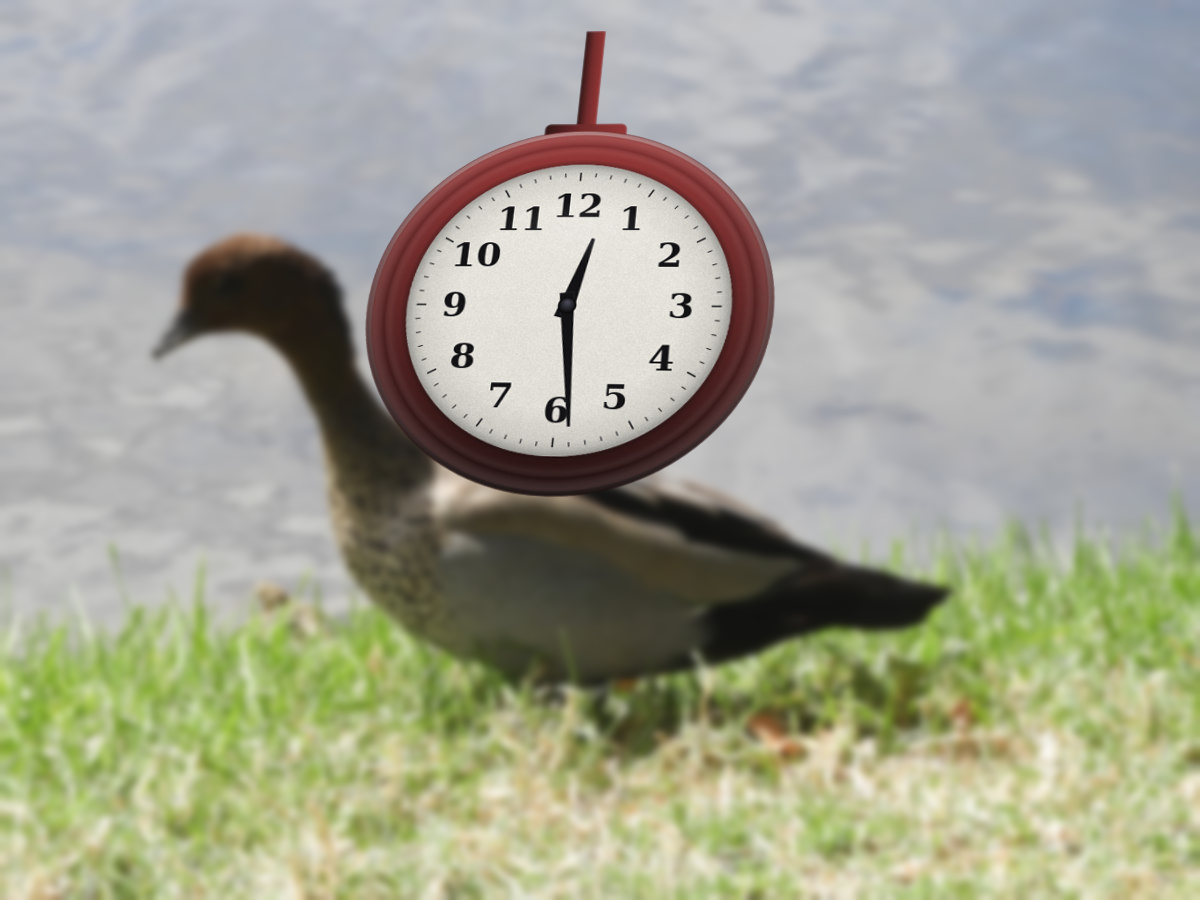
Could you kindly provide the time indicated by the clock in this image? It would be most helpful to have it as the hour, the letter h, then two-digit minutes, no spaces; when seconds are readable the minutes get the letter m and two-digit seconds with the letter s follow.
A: 12h29
